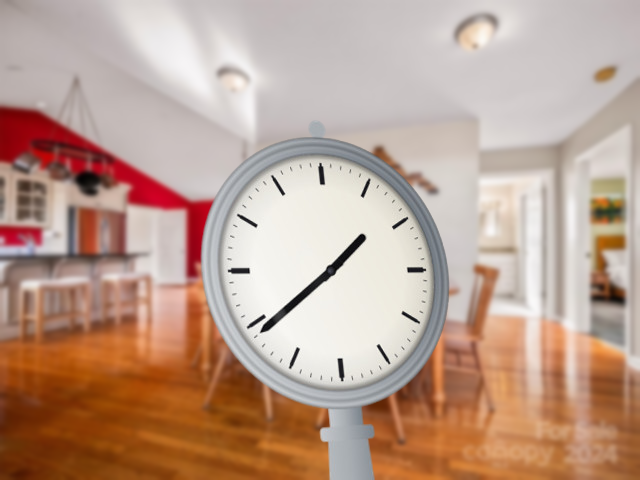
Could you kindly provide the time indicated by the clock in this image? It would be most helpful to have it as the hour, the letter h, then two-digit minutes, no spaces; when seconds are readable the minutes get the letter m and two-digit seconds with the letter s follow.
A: 1h39
